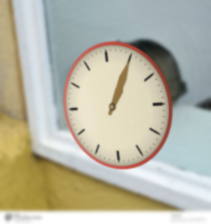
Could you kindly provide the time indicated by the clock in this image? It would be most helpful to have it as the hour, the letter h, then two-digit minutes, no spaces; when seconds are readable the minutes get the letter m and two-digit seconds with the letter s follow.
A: 1h05
